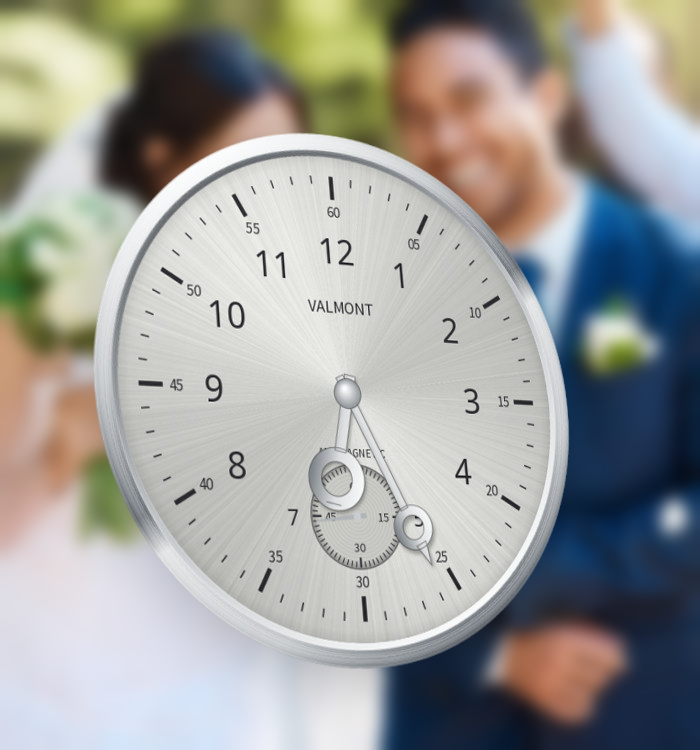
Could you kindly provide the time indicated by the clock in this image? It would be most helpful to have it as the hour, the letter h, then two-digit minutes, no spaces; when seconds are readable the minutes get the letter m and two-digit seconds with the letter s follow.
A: 6h25m44s
